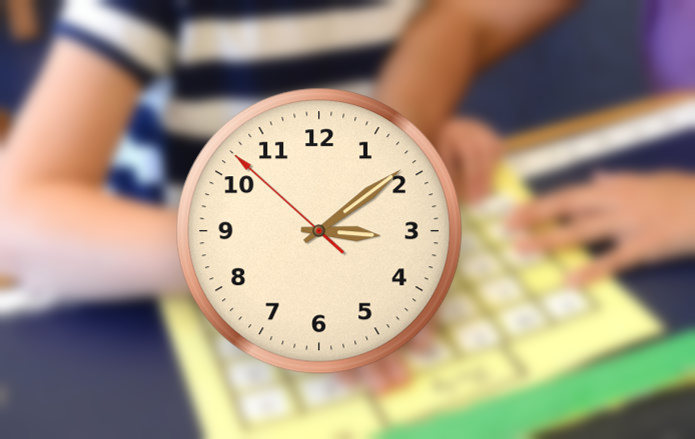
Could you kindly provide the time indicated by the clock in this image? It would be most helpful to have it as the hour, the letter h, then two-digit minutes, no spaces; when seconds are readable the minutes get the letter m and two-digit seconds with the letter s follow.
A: 3h08m52s
